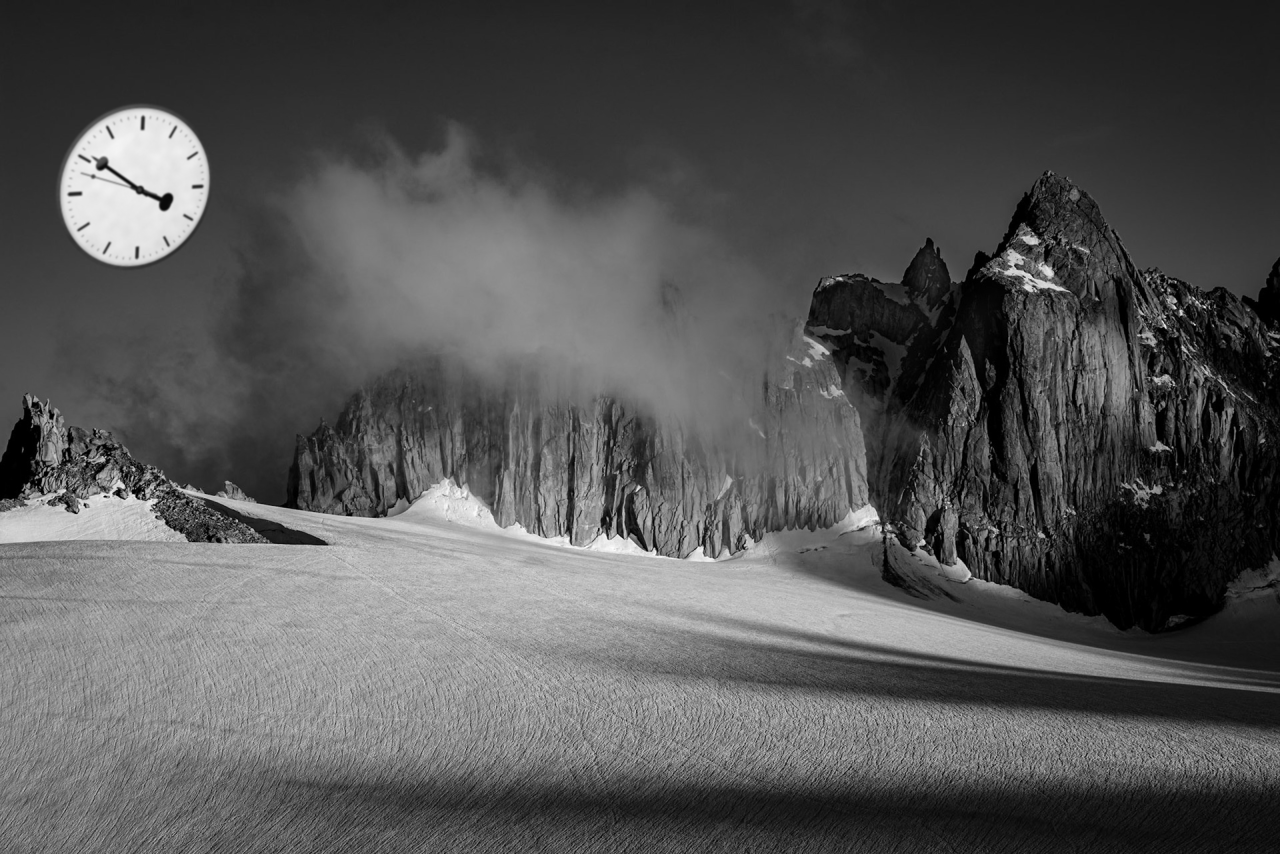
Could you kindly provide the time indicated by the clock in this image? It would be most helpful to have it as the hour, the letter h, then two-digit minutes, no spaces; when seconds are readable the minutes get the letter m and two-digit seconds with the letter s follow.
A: 3h50m48s
